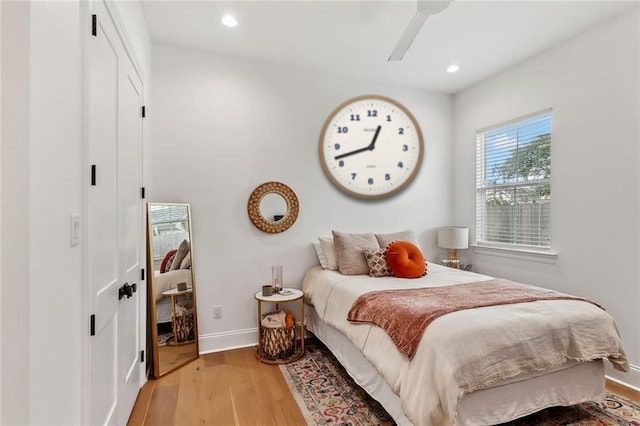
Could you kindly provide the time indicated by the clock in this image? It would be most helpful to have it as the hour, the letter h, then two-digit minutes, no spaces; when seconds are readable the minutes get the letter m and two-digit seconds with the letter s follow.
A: 12h42
